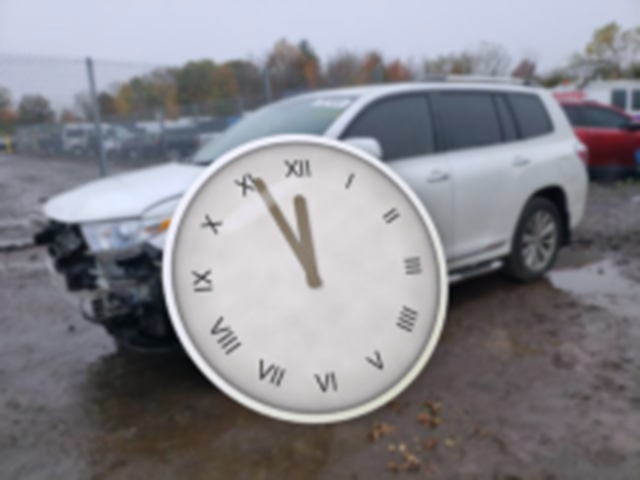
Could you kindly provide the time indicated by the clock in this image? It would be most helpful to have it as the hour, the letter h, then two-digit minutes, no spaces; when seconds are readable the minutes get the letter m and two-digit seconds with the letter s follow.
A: 11h56
